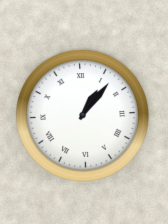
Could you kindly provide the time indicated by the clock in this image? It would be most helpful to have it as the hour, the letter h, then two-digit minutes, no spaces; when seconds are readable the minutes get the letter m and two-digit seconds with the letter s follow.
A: 1h07
